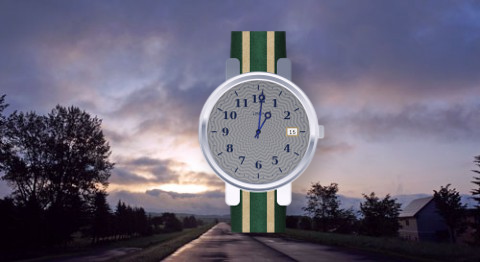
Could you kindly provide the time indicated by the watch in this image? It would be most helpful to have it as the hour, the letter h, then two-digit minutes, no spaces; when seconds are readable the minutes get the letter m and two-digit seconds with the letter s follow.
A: 1h01
